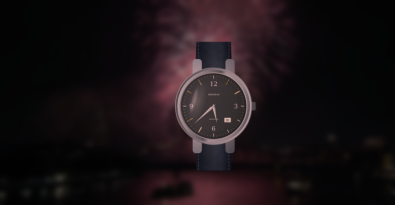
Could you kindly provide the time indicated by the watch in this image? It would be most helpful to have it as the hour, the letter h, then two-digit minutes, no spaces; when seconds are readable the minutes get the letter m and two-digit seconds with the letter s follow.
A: 5h38
